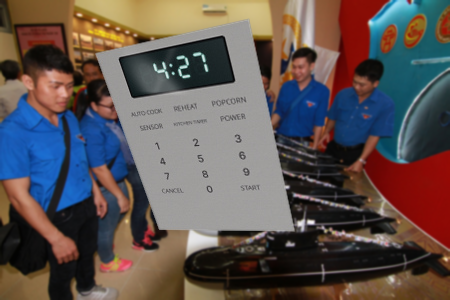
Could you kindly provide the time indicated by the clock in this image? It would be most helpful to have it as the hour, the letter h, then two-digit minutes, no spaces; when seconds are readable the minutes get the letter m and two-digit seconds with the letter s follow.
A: 4h27
